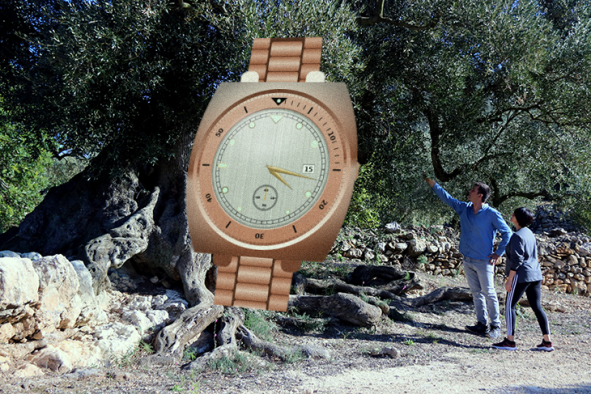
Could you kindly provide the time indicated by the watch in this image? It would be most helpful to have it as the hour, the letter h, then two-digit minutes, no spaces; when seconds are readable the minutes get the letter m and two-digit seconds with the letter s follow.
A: 4h17
